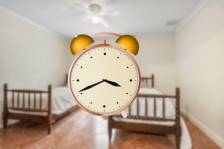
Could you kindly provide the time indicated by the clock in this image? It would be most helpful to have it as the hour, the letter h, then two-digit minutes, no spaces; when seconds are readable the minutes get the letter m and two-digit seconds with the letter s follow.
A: 3h41
